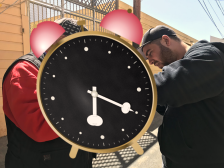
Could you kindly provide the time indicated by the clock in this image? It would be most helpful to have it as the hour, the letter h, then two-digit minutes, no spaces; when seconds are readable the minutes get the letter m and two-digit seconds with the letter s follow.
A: 6h20
